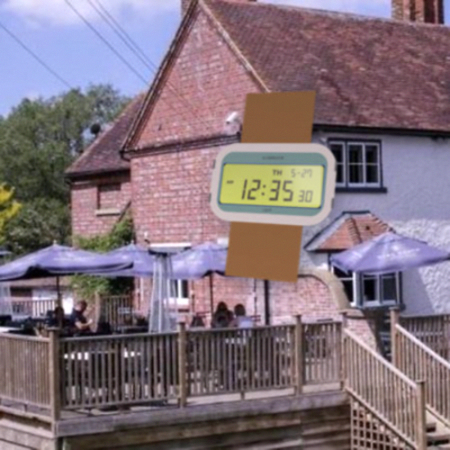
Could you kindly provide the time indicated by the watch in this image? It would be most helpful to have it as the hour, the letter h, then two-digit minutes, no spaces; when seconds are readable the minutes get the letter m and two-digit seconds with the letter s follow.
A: 12h35
